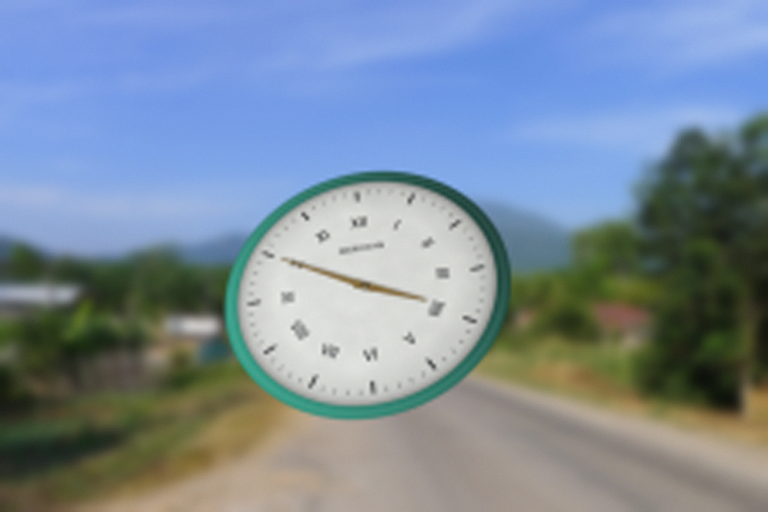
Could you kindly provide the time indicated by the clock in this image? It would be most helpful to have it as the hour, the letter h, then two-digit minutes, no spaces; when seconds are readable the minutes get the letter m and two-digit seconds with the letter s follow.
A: 3h50
